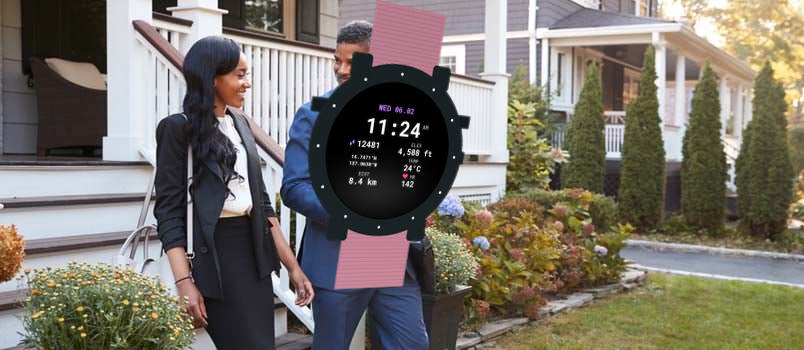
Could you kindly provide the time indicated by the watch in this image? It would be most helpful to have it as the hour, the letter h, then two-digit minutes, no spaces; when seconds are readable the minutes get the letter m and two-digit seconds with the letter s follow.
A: 11h24
